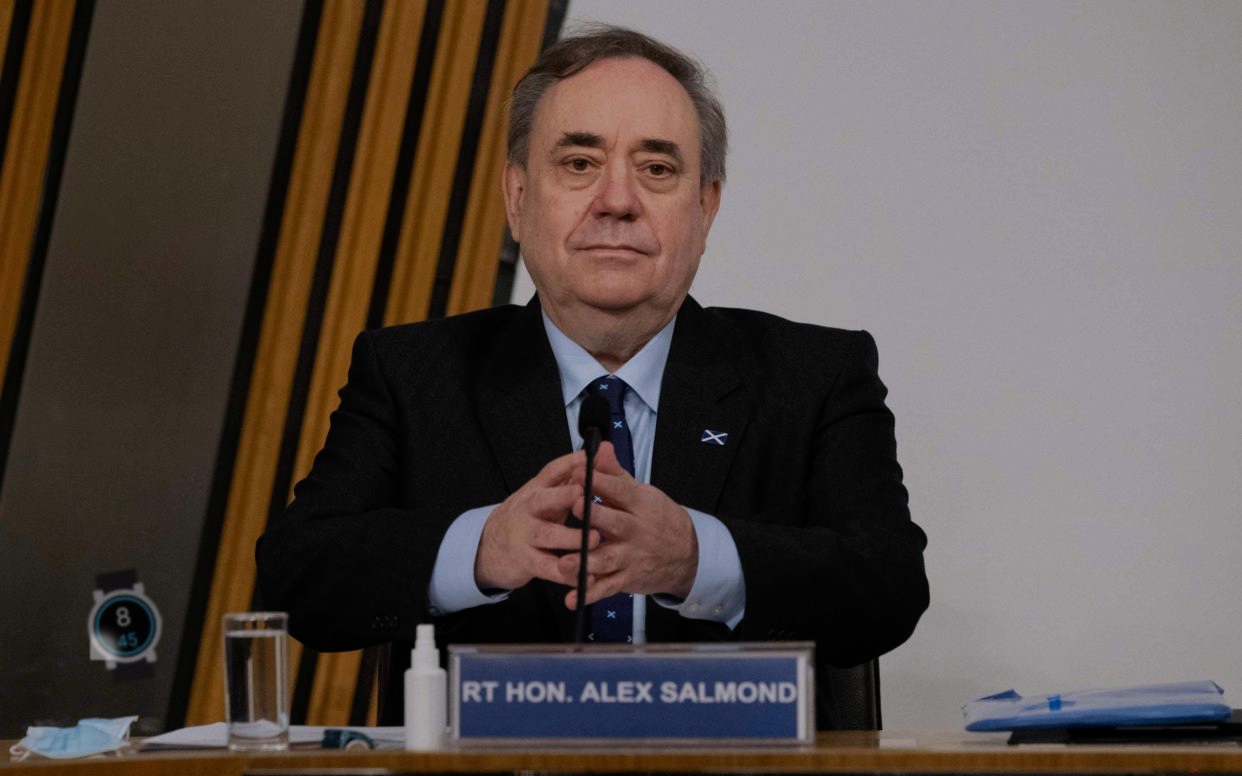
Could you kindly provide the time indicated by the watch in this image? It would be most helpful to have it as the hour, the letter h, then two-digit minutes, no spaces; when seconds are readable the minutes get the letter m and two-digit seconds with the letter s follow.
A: 8h45
